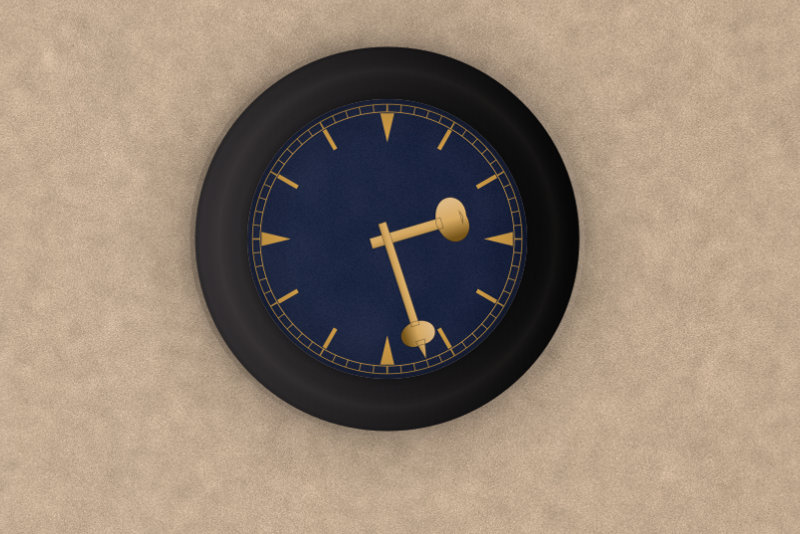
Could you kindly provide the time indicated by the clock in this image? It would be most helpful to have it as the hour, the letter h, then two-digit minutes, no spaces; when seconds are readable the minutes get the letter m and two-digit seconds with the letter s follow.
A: 2h27
